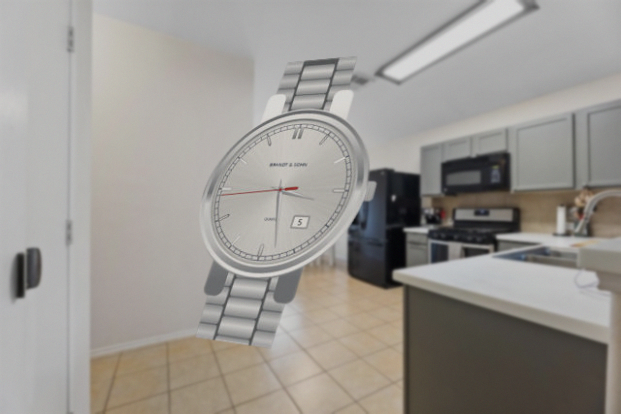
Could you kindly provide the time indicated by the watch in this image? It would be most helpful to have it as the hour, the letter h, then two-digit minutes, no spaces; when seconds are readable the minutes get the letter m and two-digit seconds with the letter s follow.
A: 3h27m44s
